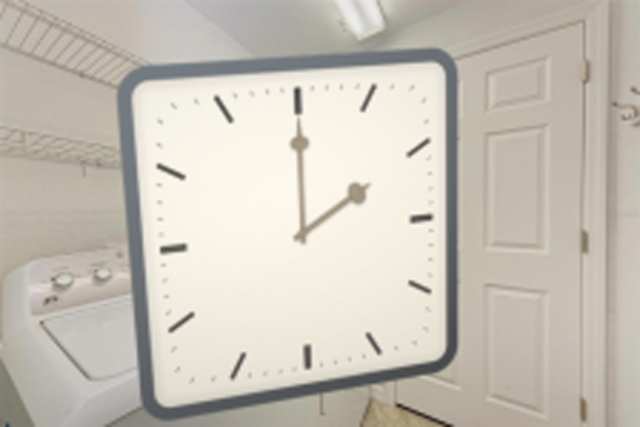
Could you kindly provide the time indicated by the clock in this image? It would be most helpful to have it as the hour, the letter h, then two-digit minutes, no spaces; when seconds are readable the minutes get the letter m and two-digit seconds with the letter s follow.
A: 2h00
